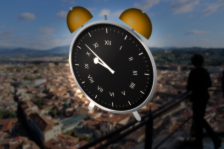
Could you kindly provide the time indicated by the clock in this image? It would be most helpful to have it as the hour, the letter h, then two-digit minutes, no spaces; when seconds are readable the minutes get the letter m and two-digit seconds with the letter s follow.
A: 9h52
